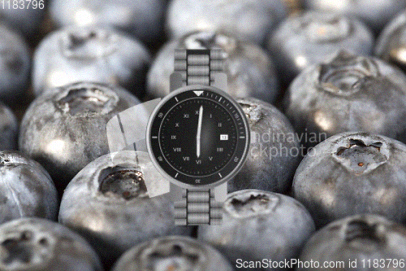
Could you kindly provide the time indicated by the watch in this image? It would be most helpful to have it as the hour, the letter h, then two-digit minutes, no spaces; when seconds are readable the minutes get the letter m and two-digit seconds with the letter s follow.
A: 6h01
